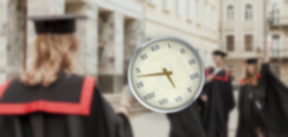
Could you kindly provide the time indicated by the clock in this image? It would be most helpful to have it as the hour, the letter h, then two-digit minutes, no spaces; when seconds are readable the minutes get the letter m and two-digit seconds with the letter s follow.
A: 5h48
